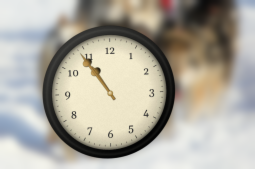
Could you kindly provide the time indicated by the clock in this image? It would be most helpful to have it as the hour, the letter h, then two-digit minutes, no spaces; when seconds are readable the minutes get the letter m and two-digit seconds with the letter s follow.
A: 10h54
